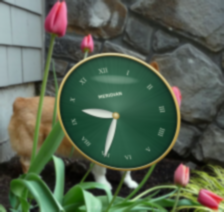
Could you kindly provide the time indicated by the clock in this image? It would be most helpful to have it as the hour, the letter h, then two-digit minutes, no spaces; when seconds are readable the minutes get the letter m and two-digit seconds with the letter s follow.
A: 9h35
